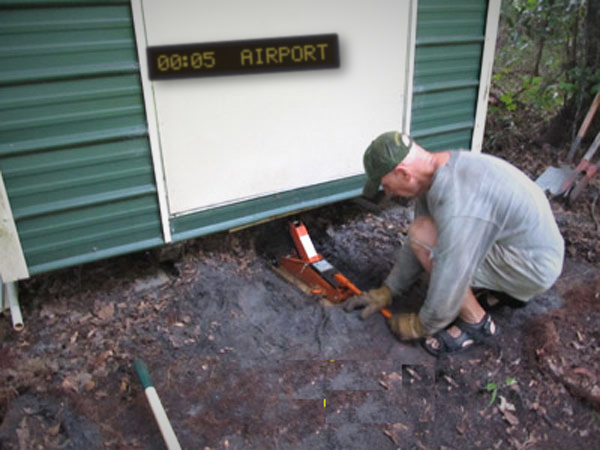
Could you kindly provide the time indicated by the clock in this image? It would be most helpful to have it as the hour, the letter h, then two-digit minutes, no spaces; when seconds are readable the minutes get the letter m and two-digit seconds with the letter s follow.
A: 0h05
